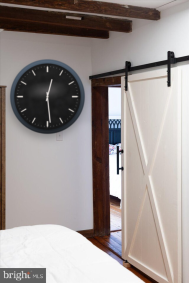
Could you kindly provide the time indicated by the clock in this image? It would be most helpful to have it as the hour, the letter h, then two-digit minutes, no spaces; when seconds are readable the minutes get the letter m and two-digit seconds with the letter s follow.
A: 12h29
